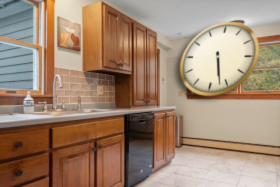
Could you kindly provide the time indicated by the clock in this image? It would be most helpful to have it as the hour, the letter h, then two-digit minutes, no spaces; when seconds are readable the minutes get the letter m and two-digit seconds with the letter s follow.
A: 5h27
